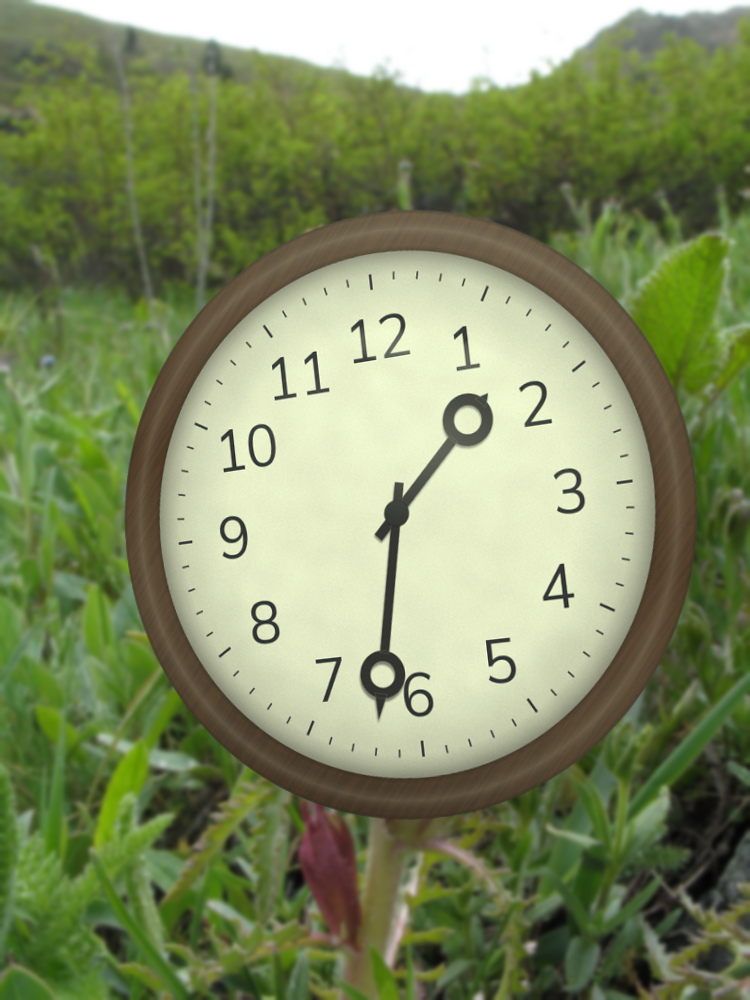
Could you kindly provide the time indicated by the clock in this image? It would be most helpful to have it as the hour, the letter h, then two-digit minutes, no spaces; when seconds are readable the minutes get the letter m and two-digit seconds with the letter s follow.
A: 1h32
